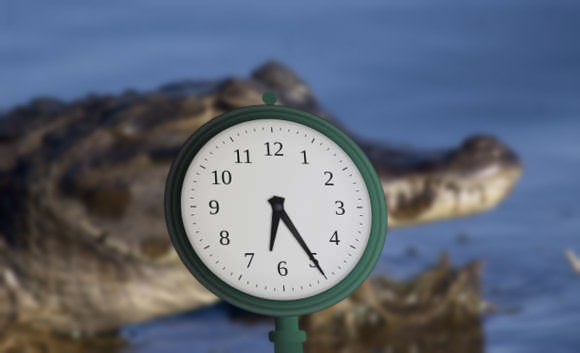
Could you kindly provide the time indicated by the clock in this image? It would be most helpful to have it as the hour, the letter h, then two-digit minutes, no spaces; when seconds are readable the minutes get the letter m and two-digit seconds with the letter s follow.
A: 6h25
